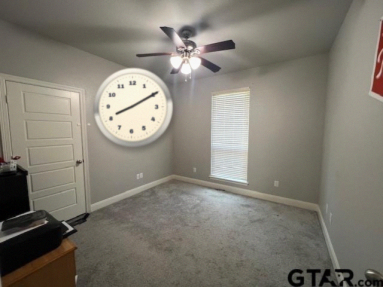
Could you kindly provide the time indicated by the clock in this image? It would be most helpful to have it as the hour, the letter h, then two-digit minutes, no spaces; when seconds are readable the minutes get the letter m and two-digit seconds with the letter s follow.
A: 8h10
